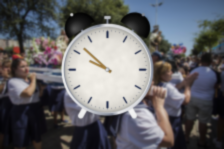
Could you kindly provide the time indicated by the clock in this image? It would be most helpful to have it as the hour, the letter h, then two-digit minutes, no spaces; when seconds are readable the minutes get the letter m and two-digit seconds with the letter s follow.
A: 9h52
